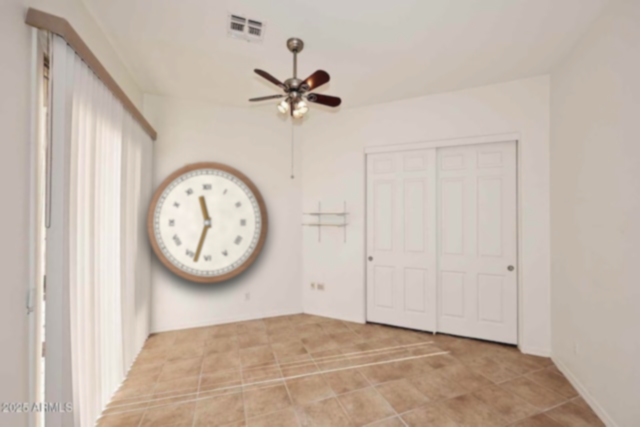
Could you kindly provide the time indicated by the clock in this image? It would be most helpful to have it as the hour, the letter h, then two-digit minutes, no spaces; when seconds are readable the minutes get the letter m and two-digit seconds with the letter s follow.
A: 11h33
